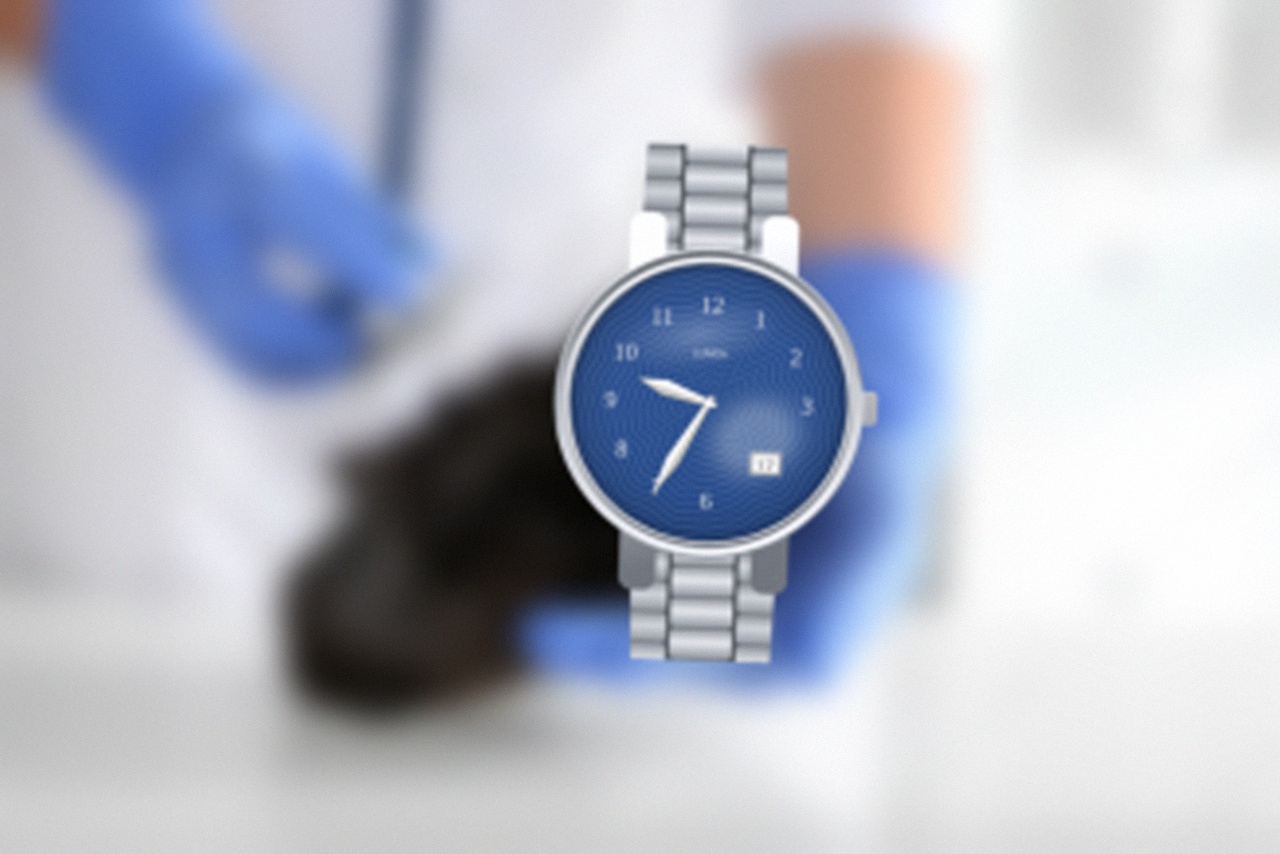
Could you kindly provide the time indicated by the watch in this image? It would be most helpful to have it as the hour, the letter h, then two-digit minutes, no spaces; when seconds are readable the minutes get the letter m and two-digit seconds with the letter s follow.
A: 9h35
